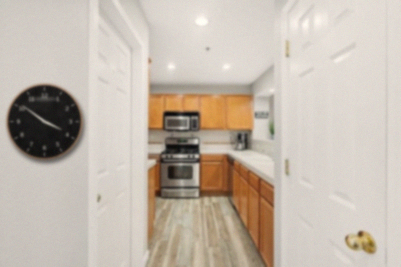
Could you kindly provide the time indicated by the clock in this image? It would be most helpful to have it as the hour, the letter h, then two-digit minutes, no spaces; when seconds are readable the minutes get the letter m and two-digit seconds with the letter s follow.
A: 3h51
